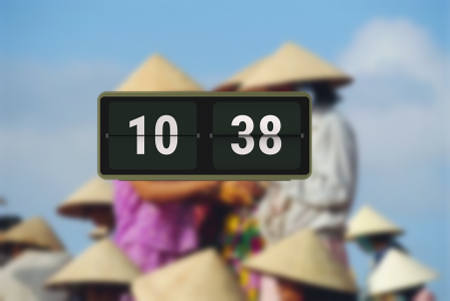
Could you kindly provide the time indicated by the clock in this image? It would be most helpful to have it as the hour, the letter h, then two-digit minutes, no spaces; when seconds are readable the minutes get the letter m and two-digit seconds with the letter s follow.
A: 10h38
